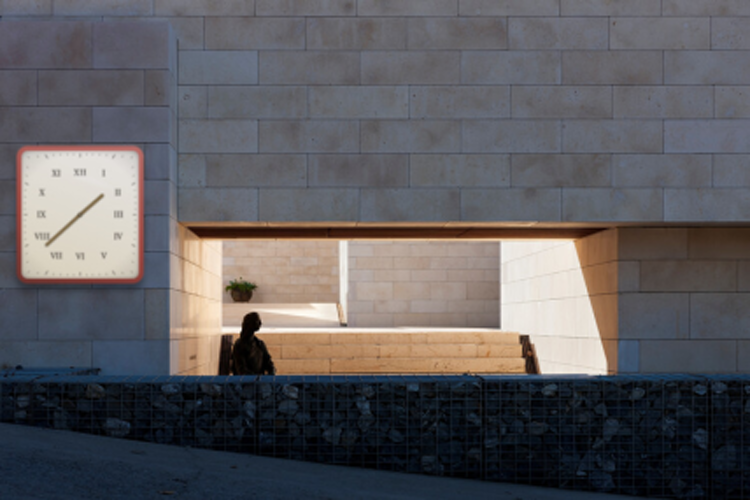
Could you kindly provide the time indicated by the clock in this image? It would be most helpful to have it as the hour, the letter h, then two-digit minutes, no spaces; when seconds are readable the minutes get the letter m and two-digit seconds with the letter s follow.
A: 1h38
